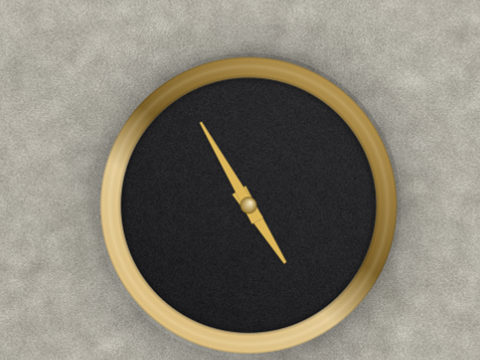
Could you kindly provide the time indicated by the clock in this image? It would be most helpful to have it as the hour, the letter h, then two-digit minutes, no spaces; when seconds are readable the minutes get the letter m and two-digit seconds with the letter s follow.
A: 4h55
